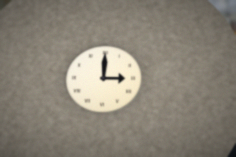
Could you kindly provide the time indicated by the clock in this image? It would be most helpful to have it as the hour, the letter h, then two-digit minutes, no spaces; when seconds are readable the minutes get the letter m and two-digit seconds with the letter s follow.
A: 3h00
